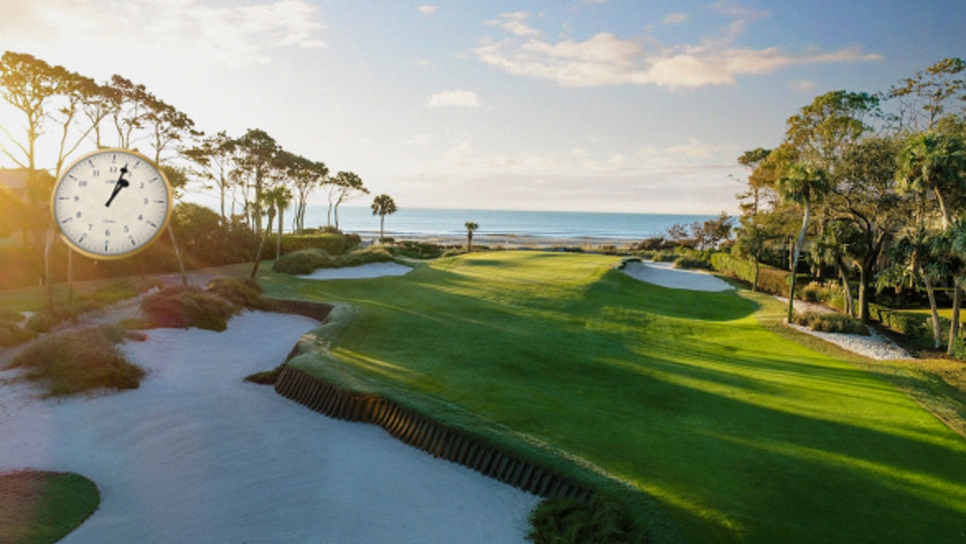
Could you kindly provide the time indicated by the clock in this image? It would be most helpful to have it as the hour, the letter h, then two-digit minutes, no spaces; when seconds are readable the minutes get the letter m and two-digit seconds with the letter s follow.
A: 1h03
